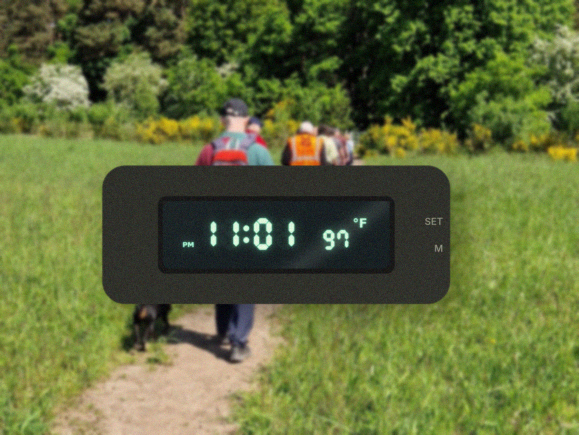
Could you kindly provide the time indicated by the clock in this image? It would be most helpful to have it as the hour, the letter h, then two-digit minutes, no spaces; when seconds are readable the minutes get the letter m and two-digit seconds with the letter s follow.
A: 11h01
